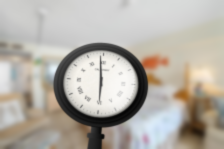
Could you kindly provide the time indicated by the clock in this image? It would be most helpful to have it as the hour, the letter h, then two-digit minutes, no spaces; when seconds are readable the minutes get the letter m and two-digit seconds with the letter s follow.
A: 5h59
